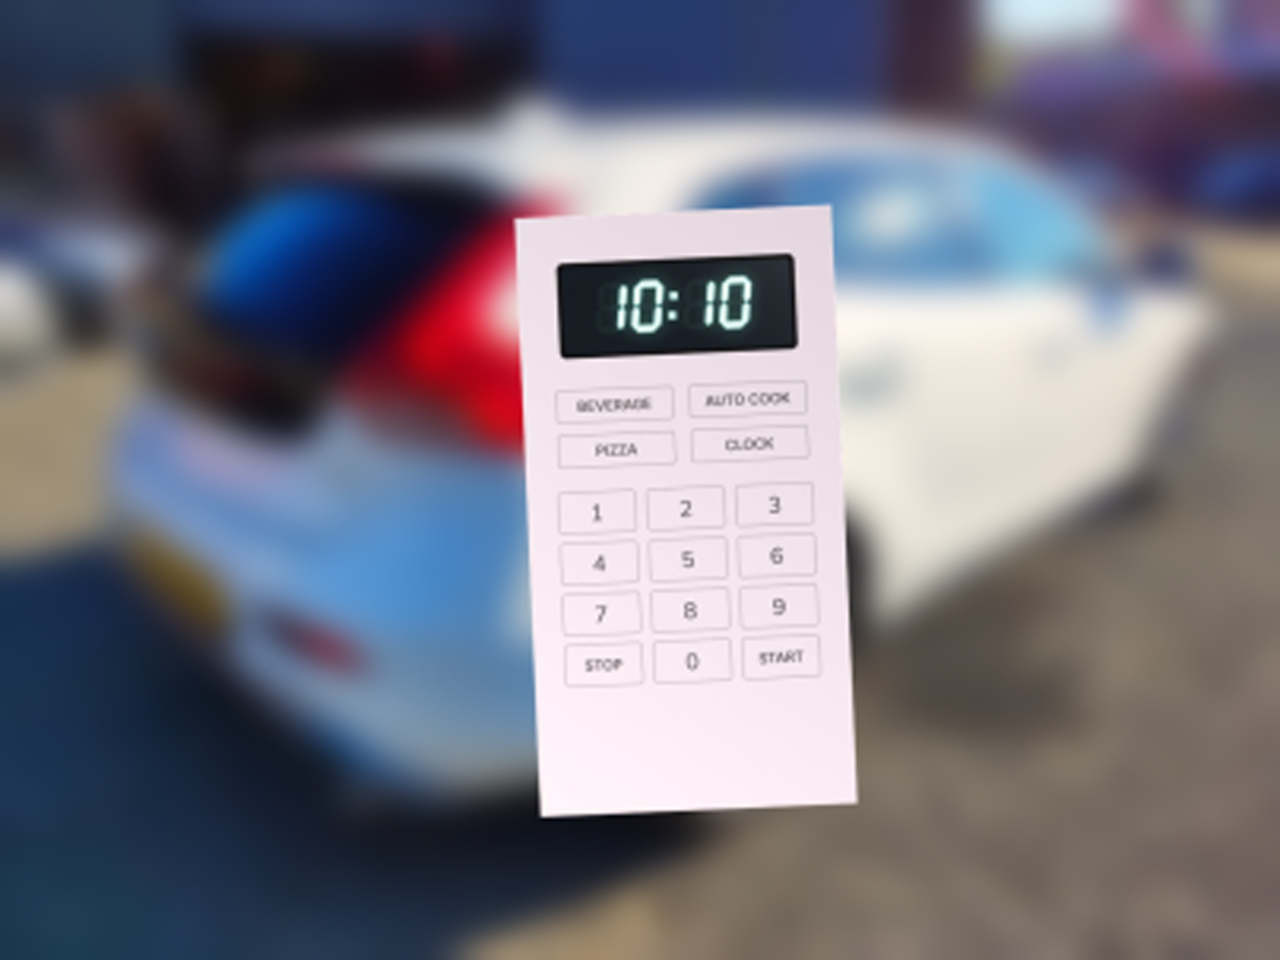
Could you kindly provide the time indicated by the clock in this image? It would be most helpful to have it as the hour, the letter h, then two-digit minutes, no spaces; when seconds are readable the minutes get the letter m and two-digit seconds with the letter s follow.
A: 10h10
